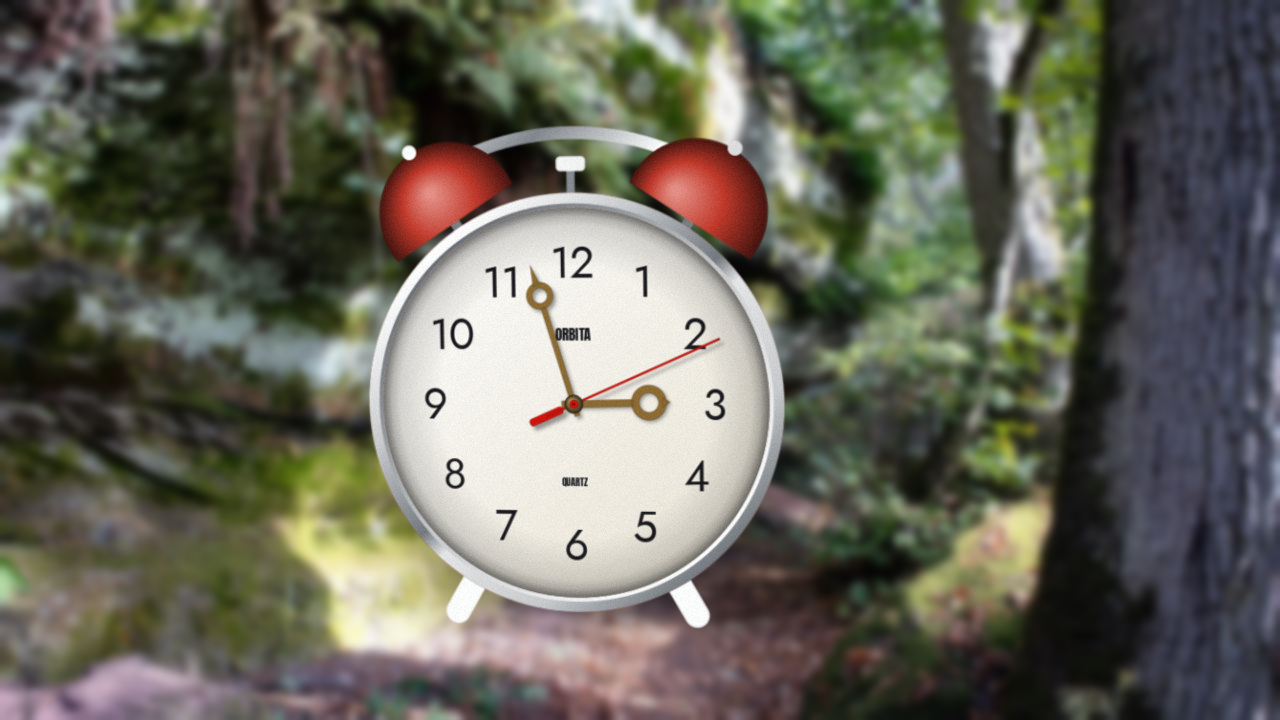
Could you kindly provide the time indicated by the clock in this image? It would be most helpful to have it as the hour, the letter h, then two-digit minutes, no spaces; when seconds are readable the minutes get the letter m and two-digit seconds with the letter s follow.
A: 2h57m11s
